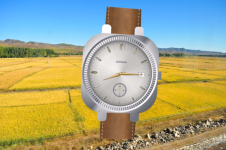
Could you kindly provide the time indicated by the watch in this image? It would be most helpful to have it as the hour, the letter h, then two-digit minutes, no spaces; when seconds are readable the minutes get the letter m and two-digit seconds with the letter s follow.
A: 8h15
